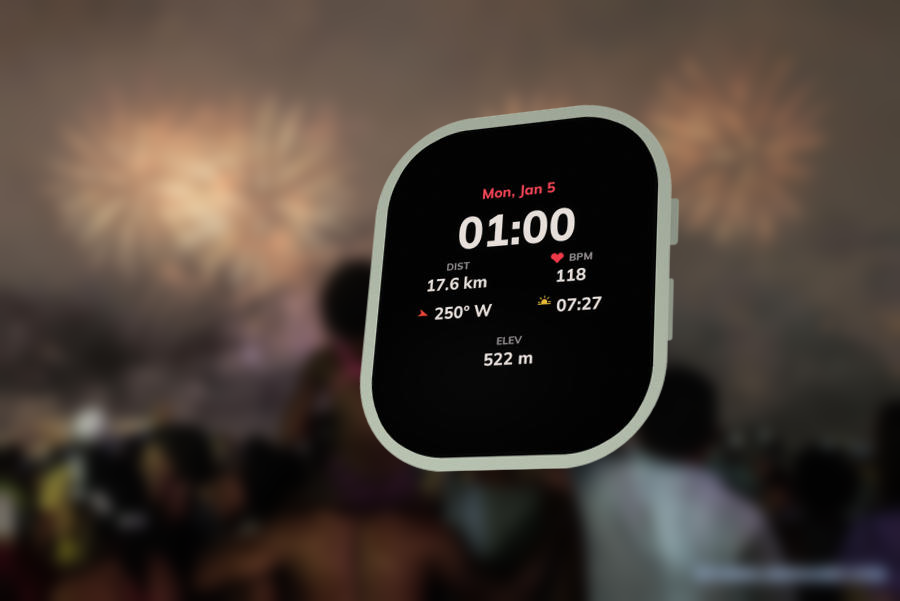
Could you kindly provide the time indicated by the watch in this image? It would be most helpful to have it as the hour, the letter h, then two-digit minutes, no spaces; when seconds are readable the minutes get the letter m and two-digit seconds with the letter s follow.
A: 1h00
